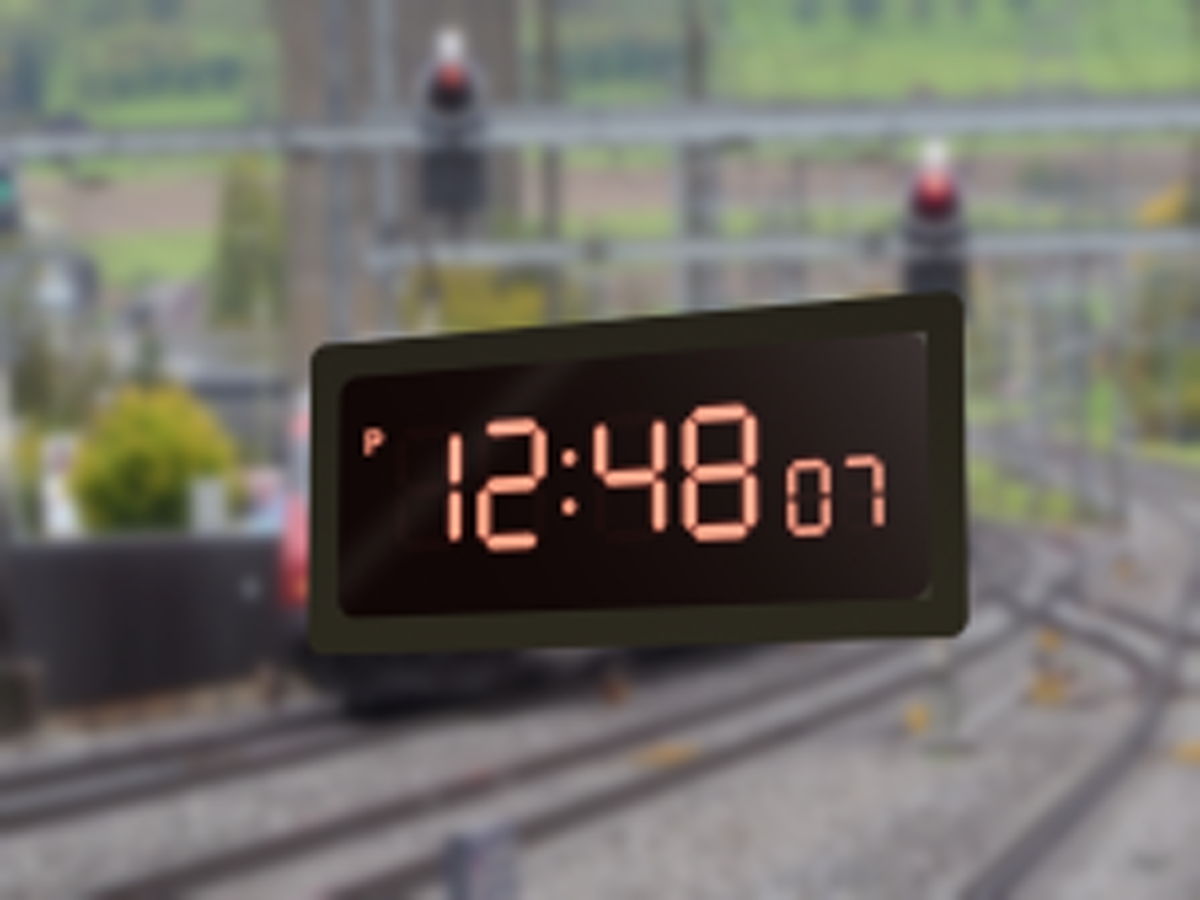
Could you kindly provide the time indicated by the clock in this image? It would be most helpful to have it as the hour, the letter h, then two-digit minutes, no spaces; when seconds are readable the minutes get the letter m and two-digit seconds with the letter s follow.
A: 12h48m07s
